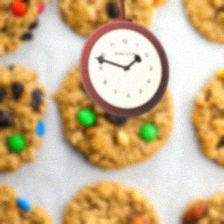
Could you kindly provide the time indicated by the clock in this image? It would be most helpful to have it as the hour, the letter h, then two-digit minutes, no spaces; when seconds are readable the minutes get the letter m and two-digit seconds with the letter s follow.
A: 1h48
